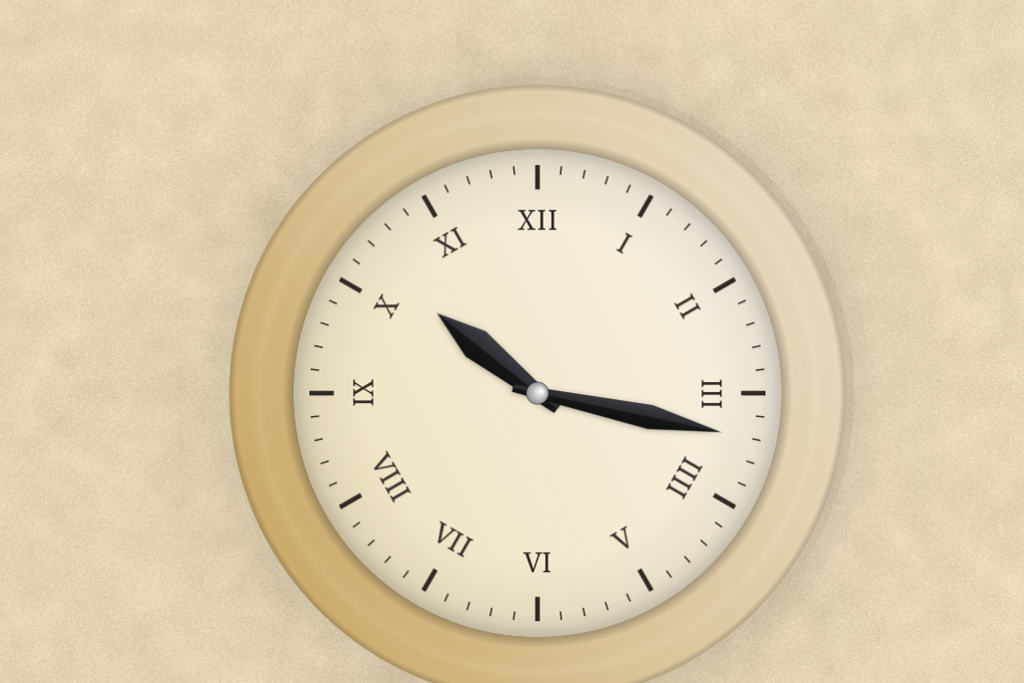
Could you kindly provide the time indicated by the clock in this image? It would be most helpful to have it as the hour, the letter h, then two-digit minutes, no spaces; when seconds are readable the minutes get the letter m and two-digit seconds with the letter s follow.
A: 10h17
